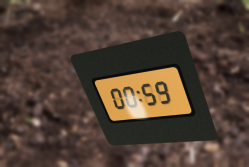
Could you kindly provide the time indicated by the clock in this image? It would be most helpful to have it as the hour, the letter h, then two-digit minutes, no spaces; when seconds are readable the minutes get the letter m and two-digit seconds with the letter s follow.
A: 0h59
